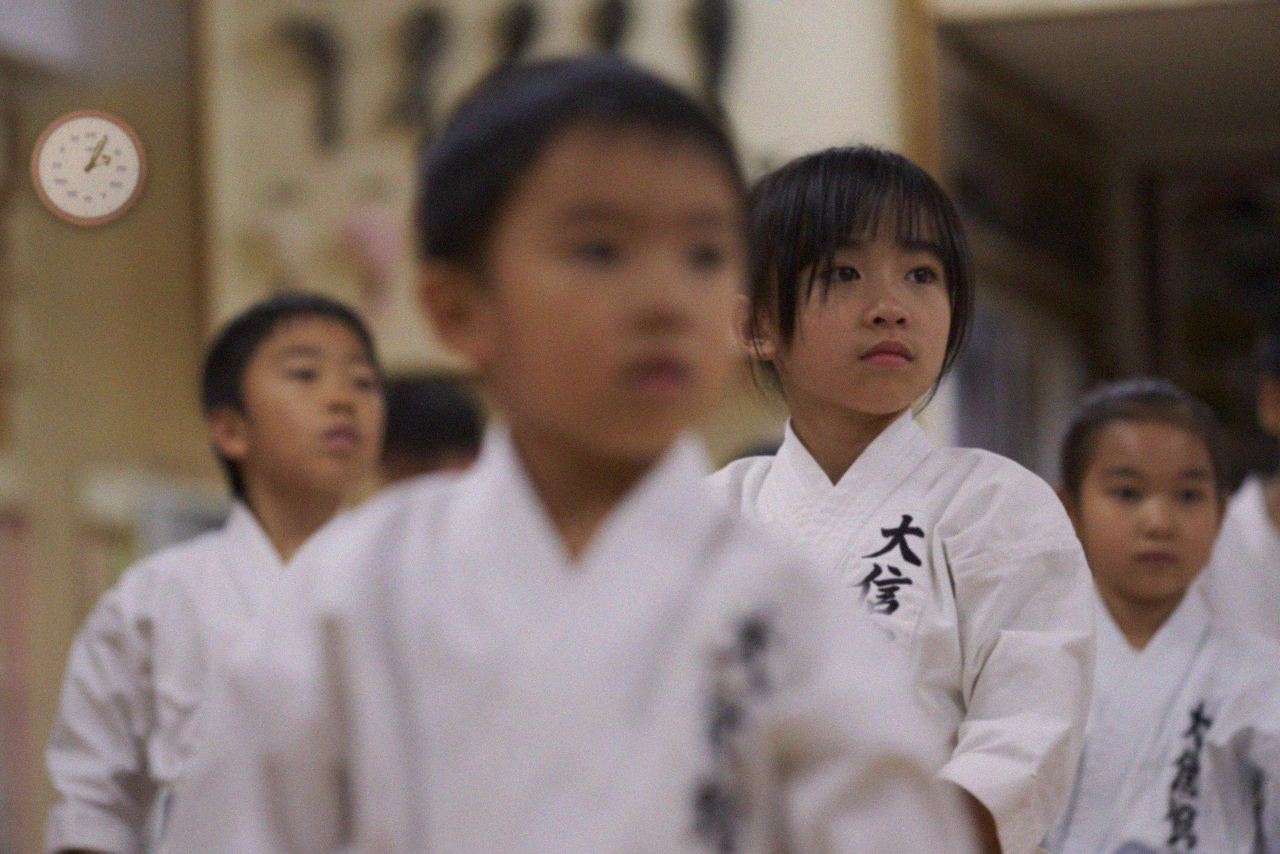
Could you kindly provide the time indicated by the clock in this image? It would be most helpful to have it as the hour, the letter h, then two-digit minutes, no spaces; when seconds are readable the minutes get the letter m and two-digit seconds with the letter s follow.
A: 2h04
